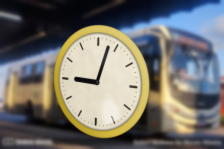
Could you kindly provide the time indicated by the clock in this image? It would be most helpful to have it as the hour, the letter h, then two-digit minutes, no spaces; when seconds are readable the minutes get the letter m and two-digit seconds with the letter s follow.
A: 9h03
